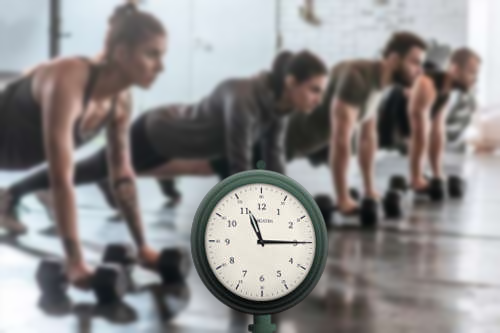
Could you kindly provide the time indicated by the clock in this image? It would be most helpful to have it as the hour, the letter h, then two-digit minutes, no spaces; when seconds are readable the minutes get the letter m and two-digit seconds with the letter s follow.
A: 11h15
